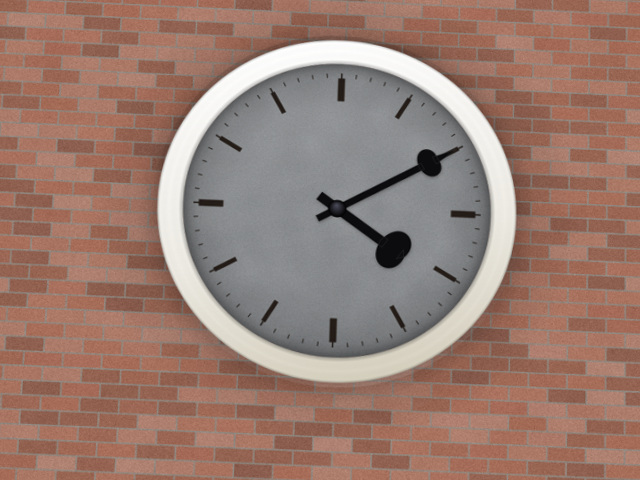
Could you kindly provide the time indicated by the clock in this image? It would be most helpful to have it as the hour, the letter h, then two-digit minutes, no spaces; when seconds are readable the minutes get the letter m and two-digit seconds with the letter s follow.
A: 4h10
